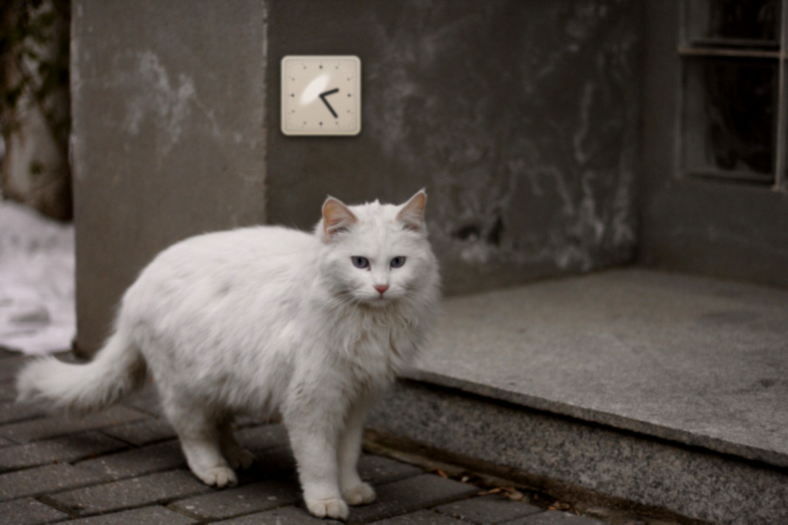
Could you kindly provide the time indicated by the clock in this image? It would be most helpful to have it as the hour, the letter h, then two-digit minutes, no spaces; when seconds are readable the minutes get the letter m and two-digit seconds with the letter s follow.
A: 2h24
